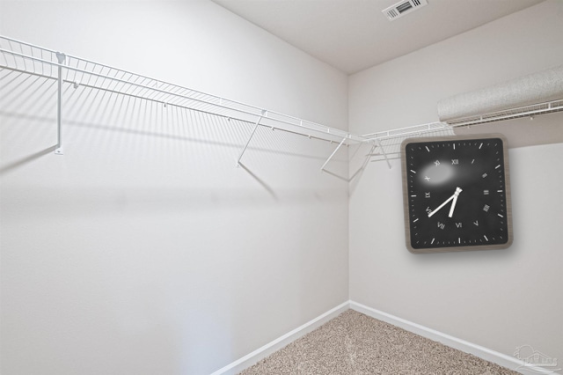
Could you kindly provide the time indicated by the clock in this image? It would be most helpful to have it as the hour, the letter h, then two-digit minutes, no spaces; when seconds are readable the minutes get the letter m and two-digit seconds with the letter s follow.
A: 6h39
